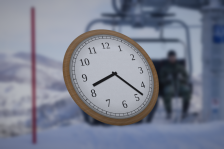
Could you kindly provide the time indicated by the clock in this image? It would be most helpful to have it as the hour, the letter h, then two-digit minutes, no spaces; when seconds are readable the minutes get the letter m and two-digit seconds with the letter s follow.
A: 8h23
